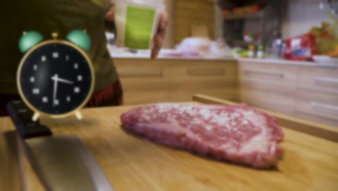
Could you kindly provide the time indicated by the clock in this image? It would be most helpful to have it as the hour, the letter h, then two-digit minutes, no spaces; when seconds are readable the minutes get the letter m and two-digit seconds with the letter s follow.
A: 3h31
